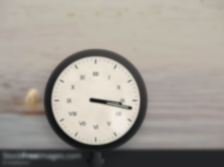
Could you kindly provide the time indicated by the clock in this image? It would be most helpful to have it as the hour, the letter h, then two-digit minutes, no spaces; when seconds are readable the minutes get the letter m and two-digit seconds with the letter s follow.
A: 3h17
